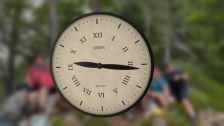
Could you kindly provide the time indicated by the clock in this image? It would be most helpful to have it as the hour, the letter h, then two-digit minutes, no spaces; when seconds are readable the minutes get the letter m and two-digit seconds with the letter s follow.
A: 9h16
